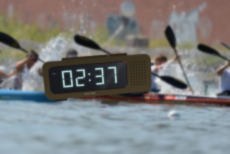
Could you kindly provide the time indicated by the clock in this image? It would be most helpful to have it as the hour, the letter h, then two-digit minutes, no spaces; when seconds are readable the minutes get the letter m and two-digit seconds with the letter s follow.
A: 2h37
